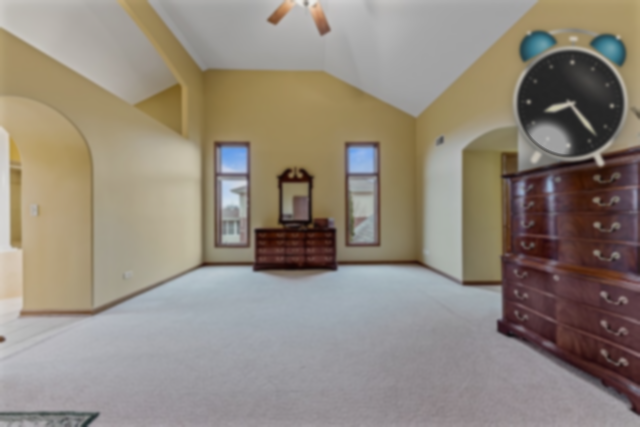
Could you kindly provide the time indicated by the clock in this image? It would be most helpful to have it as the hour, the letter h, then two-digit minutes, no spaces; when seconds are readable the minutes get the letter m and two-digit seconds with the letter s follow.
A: 8h23
